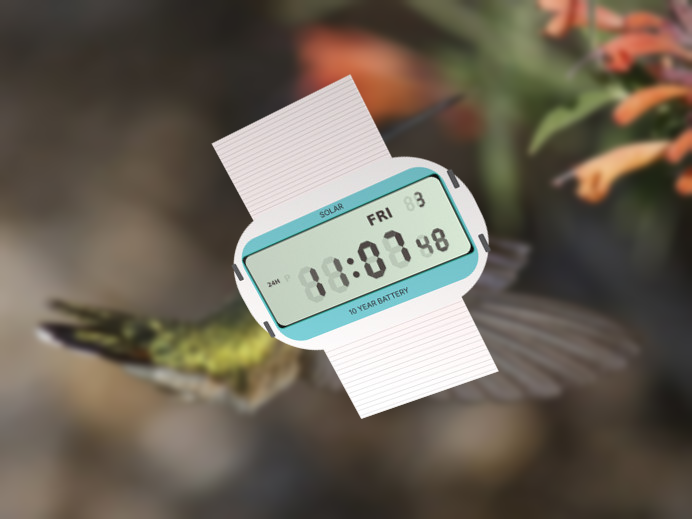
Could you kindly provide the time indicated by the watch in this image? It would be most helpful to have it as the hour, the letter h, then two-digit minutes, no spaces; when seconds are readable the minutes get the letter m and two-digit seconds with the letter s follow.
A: 11h07m48s
